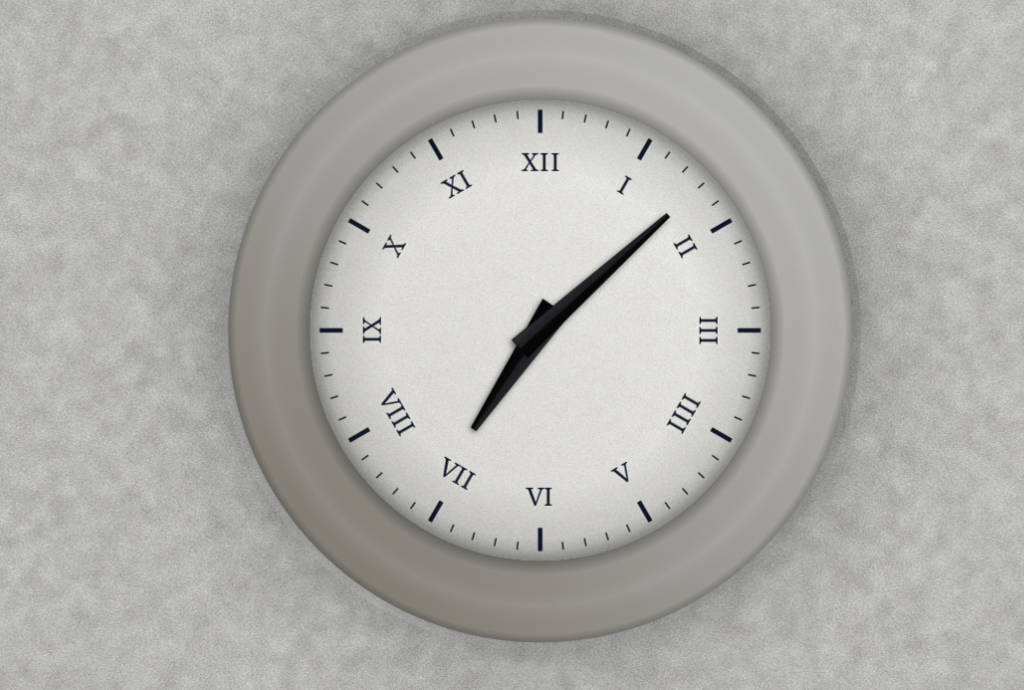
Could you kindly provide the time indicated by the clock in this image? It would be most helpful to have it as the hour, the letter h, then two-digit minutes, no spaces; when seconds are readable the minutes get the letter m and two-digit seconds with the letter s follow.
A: 7h08
